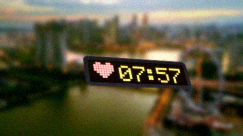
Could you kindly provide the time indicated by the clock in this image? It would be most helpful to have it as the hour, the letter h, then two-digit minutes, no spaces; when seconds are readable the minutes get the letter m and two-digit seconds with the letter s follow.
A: 7h57
